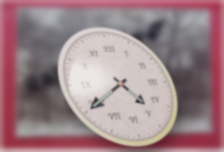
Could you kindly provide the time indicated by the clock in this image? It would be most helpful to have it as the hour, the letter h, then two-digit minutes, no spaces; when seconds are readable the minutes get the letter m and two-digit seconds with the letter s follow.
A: 4h40
